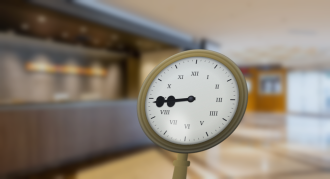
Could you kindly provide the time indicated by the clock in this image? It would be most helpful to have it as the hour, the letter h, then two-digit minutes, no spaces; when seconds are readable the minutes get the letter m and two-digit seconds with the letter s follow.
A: 8h44
